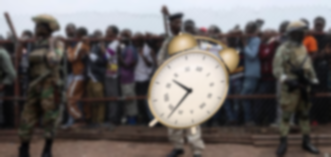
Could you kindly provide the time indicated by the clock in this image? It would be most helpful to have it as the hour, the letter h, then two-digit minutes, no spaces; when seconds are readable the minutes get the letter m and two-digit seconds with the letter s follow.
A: 9h33
